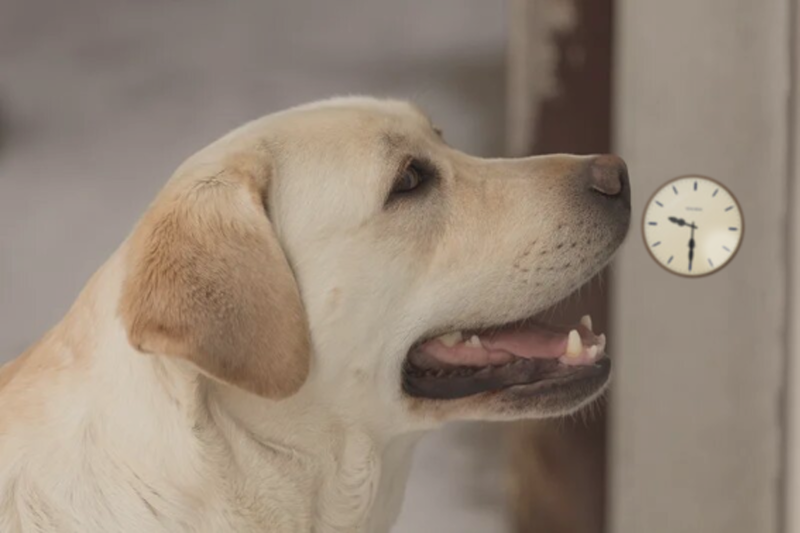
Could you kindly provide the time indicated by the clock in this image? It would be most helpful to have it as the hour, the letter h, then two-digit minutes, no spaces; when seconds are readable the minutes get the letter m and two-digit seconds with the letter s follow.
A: 9h30
